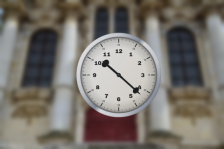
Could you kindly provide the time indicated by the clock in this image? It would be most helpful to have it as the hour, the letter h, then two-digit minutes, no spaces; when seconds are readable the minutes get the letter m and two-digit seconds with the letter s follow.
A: 10h22
